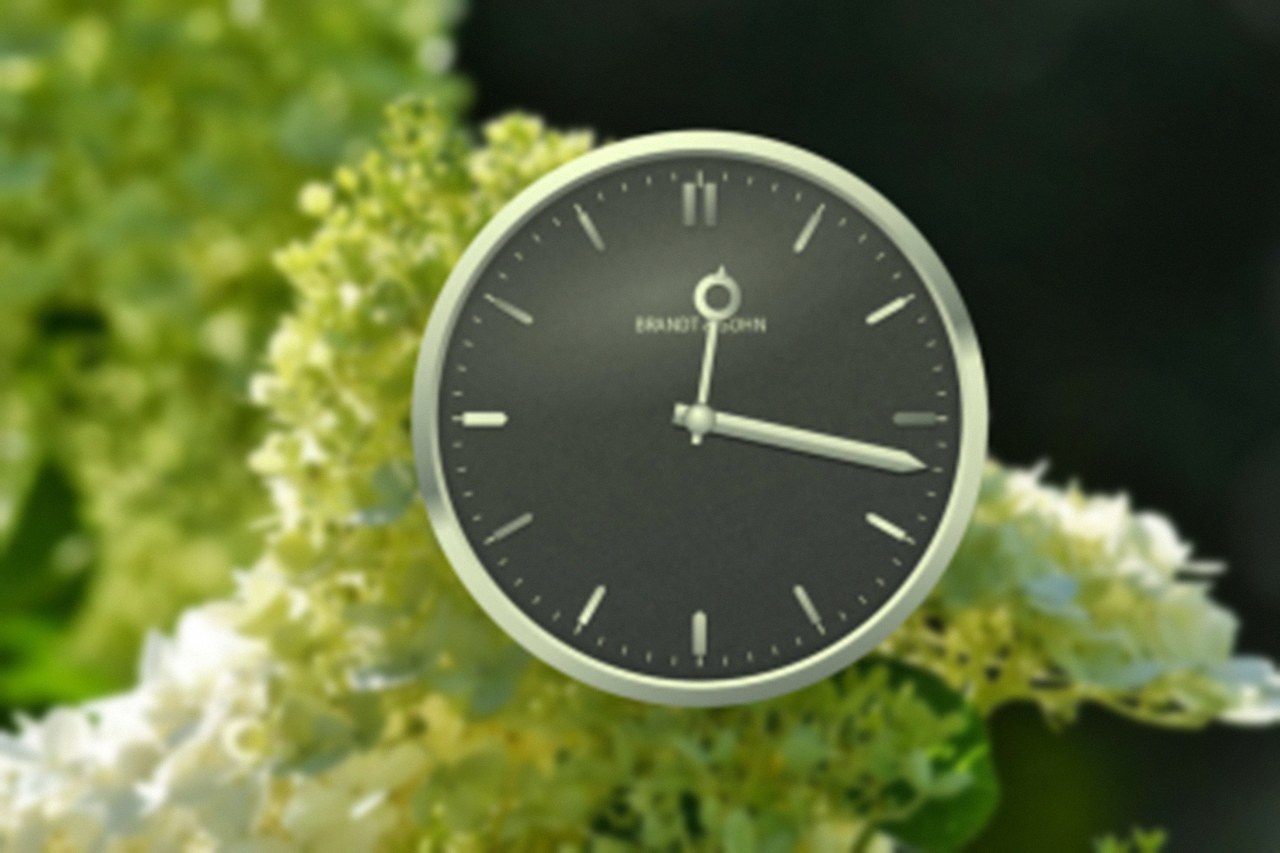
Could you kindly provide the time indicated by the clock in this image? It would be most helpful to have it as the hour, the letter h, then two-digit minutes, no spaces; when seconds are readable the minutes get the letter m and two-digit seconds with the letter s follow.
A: 12h17
